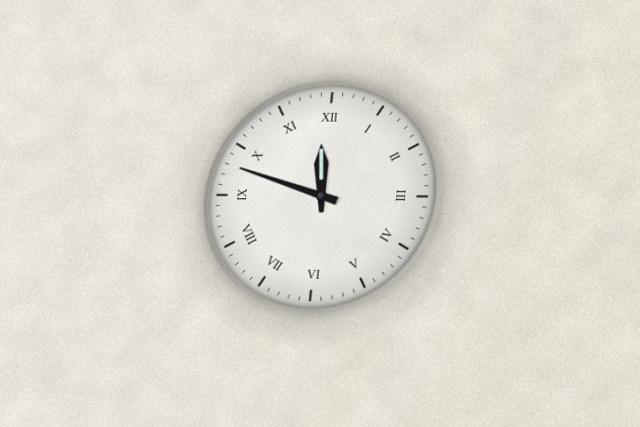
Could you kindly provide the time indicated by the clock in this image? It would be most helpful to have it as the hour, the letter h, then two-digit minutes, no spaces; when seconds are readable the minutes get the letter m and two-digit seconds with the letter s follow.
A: 11h48
